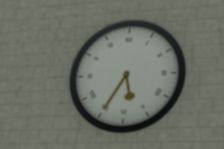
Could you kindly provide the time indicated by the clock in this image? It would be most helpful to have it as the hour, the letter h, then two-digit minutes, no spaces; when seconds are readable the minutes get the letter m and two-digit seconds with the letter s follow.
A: 5h35
